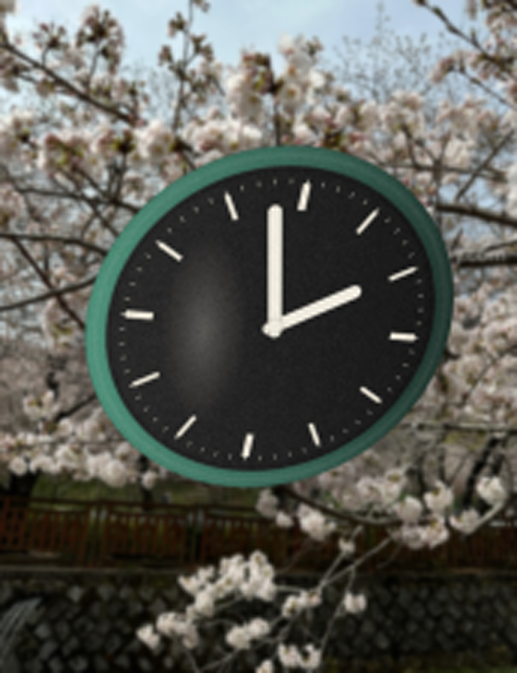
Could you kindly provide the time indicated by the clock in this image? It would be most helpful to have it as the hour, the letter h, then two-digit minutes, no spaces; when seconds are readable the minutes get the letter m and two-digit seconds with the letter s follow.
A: 1h58
